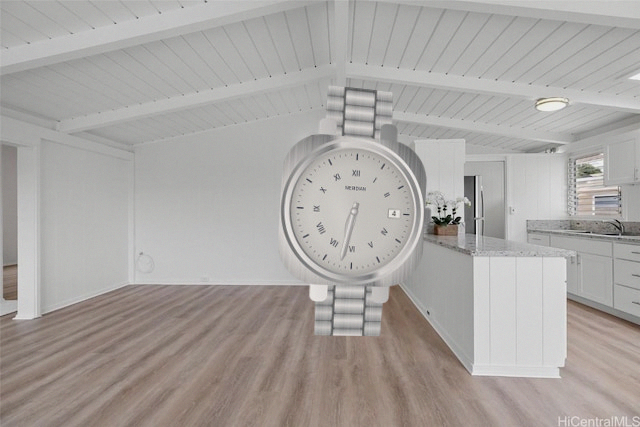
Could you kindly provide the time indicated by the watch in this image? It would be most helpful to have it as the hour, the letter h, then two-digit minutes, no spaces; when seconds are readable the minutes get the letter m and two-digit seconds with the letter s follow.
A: 6h32
